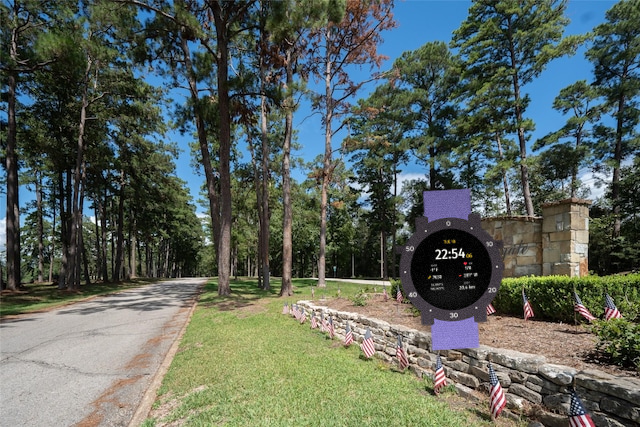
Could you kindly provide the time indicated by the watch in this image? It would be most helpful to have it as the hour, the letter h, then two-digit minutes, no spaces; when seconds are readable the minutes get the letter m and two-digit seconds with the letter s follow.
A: 22h54
